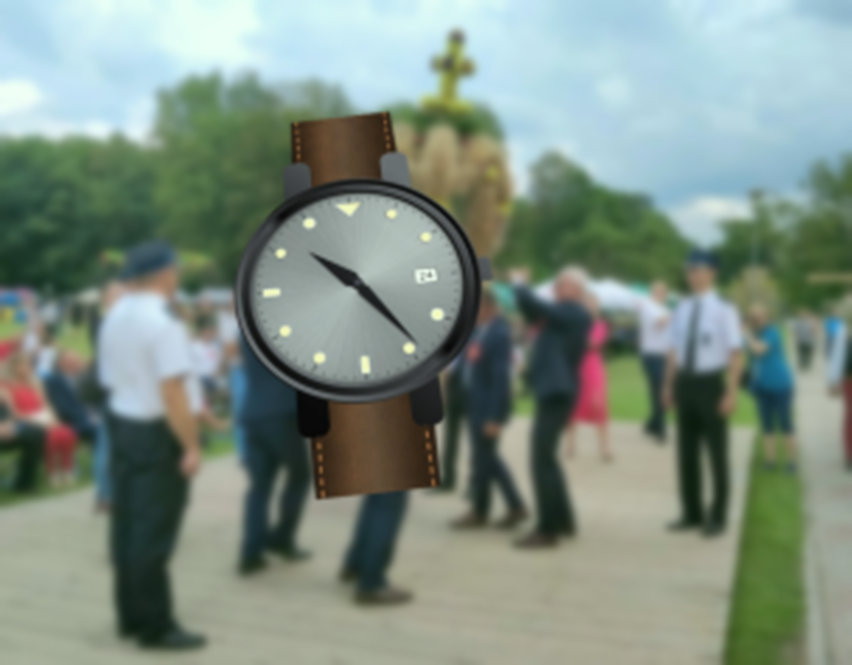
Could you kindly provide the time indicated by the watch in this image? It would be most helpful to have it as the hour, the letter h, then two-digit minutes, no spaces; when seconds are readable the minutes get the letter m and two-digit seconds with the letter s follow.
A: 10h24
